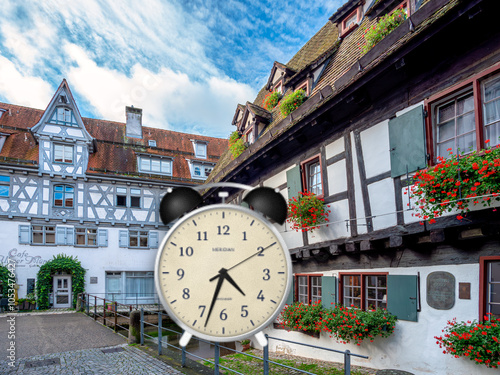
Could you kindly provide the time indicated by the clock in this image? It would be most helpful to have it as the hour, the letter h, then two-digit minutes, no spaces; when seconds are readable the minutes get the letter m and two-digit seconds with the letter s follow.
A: 4h33m10s
